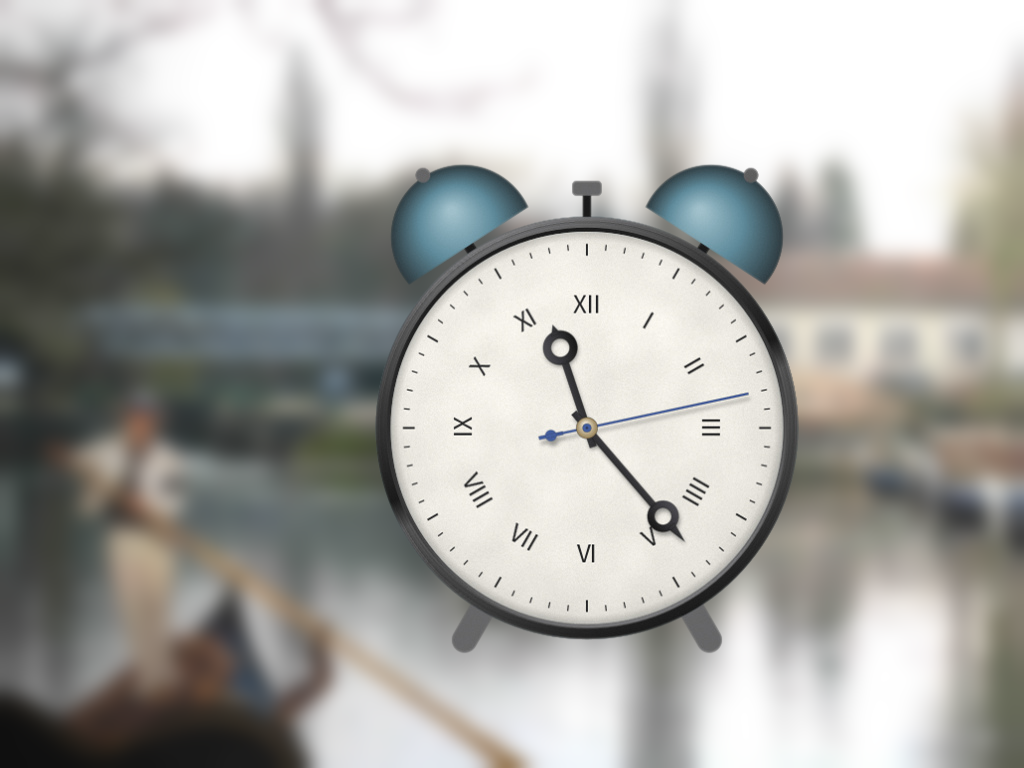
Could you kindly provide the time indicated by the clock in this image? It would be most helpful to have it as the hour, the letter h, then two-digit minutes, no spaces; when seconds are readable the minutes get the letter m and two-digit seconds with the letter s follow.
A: 11h23m13s
